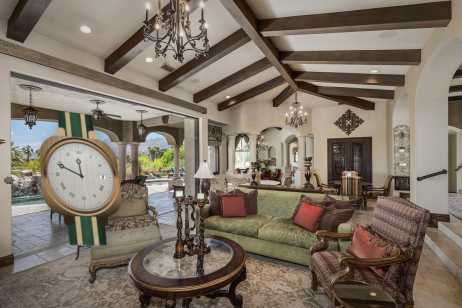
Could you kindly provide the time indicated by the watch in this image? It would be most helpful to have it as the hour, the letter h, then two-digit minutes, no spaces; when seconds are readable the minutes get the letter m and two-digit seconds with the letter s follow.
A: 11h49
